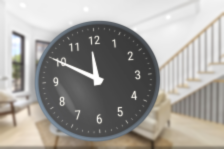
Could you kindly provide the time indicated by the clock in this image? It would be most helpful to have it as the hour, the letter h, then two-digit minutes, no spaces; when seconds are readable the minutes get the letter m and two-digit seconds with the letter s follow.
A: 11h50
